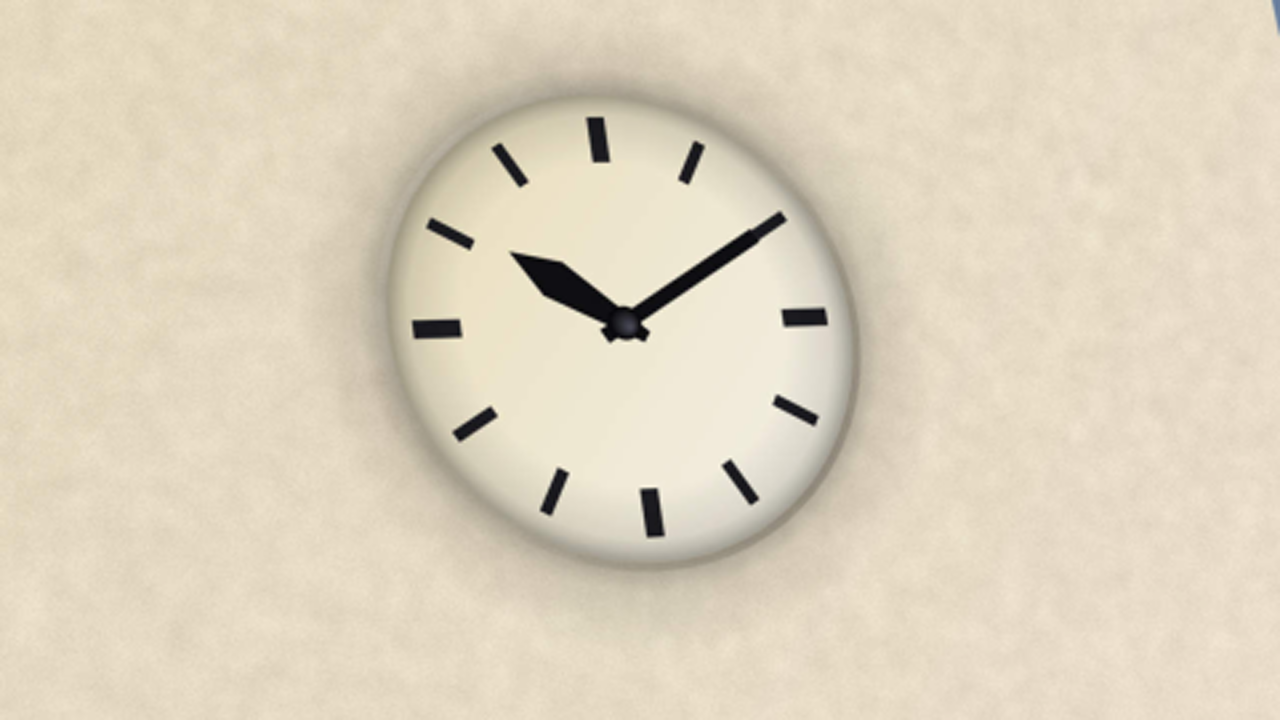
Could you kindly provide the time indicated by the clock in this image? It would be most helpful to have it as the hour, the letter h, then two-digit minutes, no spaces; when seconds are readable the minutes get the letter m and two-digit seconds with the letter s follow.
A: 10h10
